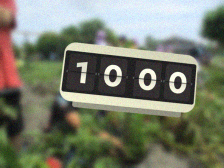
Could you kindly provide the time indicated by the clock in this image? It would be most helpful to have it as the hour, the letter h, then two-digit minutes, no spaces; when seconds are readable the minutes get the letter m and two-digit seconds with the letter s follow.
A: 10h00
